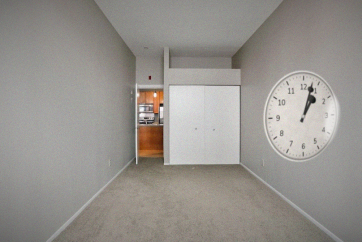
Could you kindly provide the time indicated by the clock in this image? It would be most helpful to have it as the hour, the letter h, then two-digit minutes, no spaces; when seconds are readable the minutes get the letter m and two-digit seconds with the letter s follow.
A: 1h03
